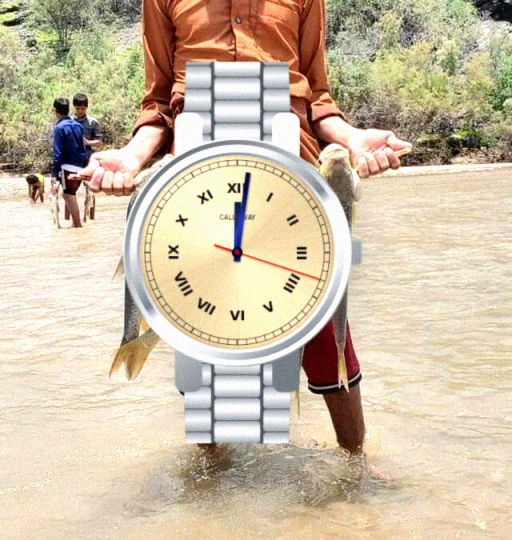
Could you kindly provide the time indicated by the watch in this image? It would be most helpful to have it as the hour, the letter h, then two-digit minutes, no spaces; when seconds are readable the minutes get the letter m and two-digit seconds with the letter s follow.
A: 12h01m18s
